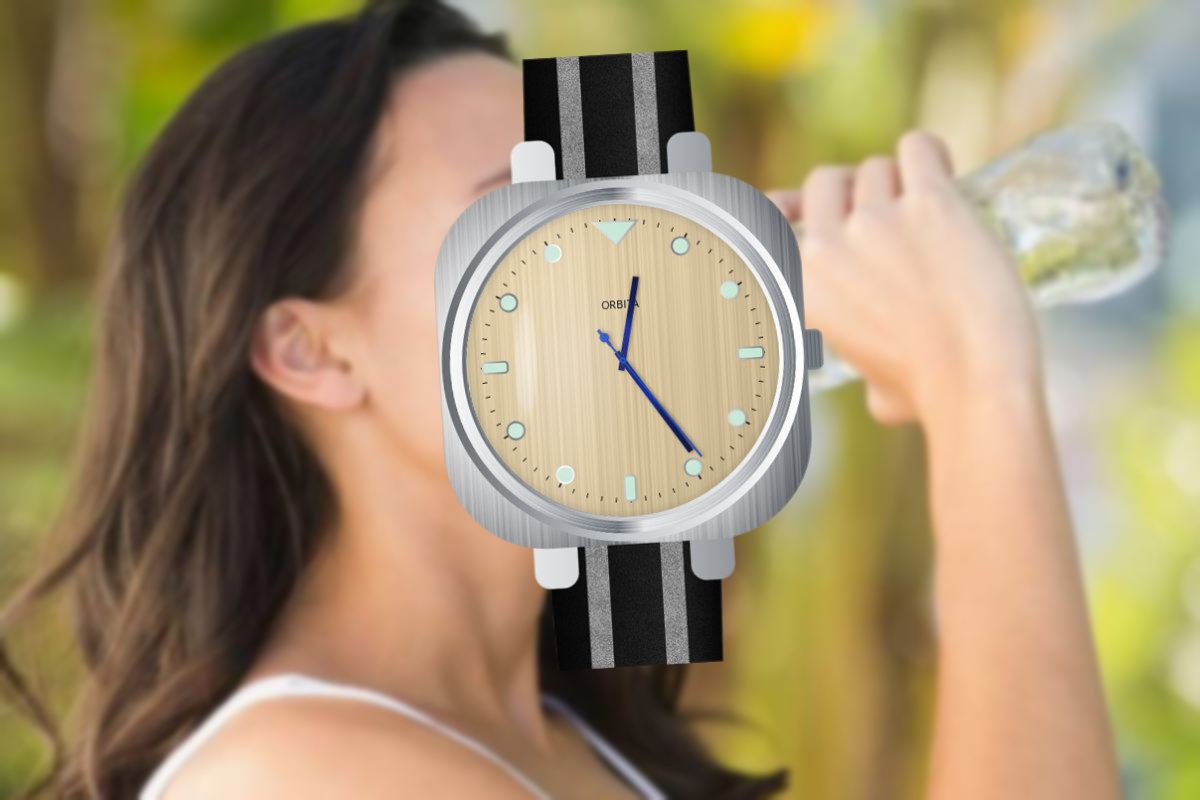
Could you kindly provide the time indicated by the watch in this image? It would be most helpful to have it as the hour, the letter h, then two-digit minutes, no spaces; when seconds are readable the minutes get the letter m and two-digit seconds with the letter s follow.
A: 12h24m24s
